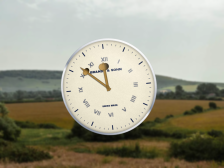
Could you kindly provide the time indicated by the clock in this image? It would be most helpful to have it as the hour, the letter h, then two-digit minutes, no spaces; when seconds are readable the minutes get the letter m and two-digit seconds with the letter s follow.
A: 11h52
